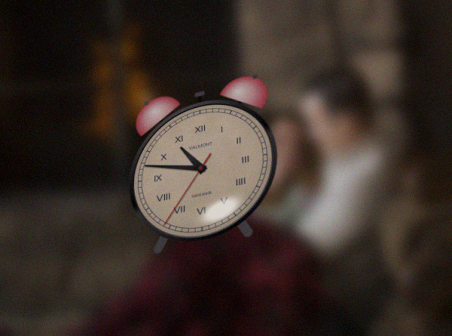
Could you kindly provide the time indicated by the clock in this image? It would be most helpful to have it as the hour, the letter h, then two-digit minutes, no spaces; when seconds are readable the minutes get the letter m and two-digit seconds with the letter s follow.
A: 10h47m36s
